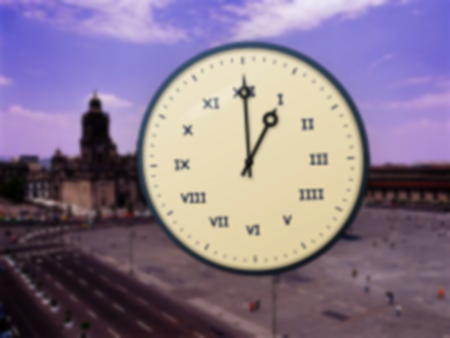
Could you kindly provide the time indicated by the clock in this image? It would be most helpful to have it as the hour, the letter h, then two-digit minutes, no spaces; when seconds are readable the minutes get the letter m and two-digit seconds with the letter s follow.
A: 1h00
